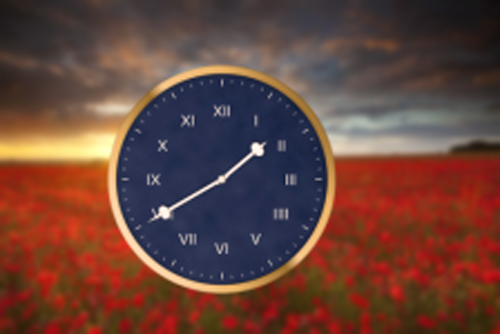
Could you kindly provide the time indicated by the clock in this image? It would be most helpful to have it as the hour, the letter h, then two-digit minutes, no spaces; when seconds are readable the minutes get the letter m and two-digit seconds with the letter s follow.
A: 1h40
